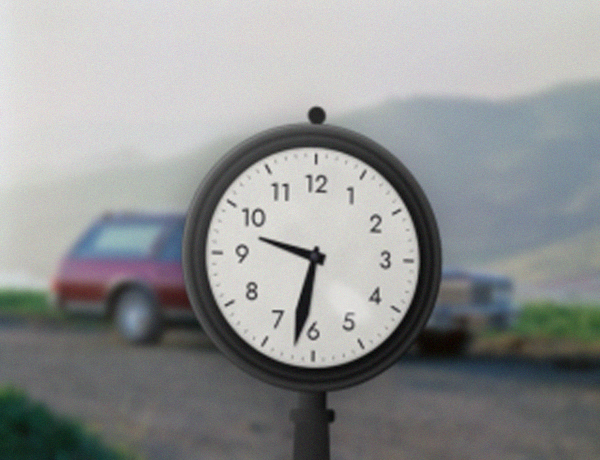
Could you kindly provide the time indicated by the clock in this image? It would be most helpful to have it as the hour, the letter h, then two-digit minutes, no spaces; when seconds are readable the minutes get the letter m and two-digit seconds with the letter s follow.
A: 9h32
